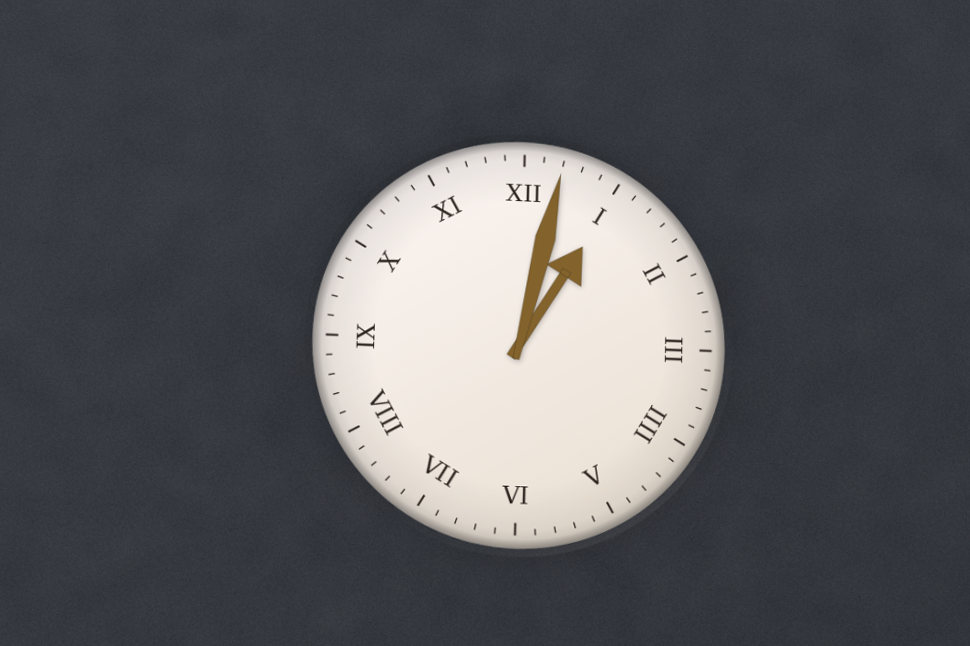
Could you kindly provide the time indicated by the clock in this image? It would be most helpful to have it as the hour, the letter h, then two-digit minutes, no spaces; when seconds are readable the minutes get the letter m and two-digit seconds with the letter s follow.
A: 1h02
